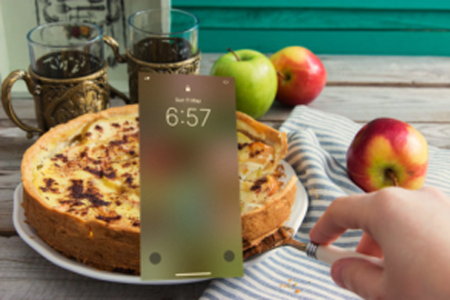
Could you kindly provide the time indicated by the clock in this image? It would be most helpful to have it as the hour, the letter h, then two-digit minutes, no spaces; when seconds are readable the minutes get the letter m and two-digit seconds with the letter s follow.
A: 6h57
